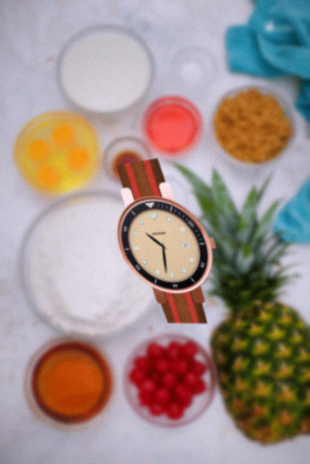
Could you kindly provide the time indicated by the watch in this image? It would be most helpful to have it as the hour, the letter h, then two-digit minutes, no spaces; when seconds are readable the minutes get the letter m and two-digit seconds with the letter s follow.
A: 10h32
